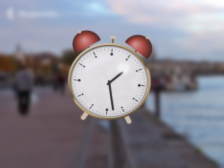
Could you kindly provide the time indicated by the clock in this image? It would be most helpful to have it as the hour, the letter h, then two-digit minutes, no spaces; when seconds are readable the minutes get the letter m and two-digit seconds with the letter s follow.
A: 1h28
